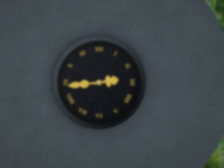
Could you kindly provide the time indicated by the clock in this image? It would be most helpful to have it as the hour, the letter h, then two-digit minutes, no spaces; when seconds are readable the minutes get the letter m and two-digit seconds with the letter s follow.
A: 2h44
